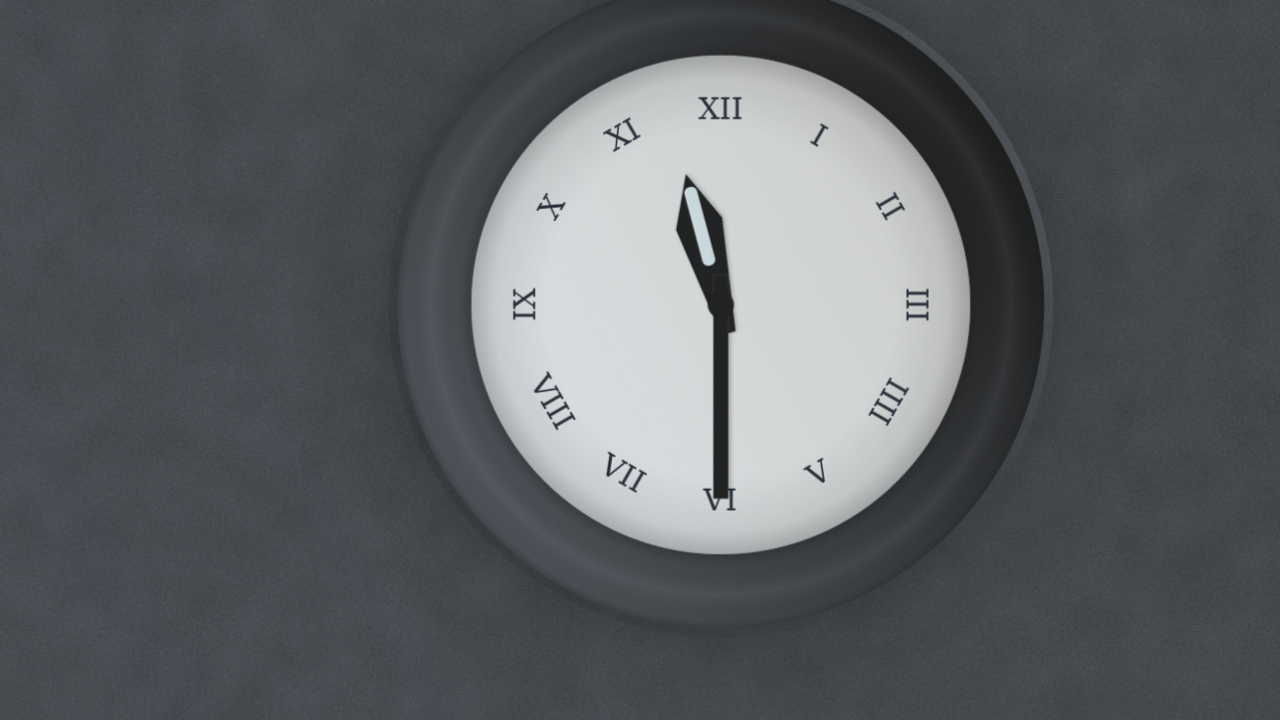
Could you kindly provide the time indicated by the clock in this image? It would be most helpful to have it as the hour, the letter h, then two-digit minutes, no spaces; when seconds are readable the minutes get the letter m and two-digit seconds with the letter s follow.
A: 11h30
